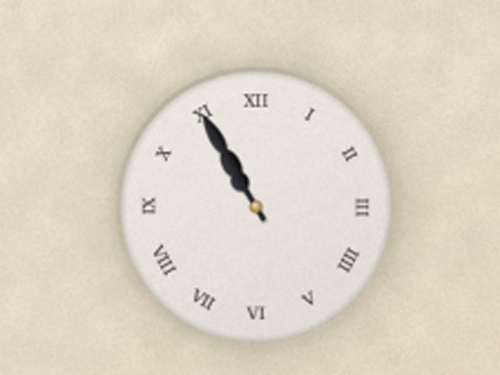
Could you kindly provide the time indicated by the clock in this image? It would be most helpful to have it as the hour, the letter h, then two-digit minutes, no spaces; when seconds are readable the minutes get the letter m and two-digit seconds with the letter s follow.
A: 10h55
